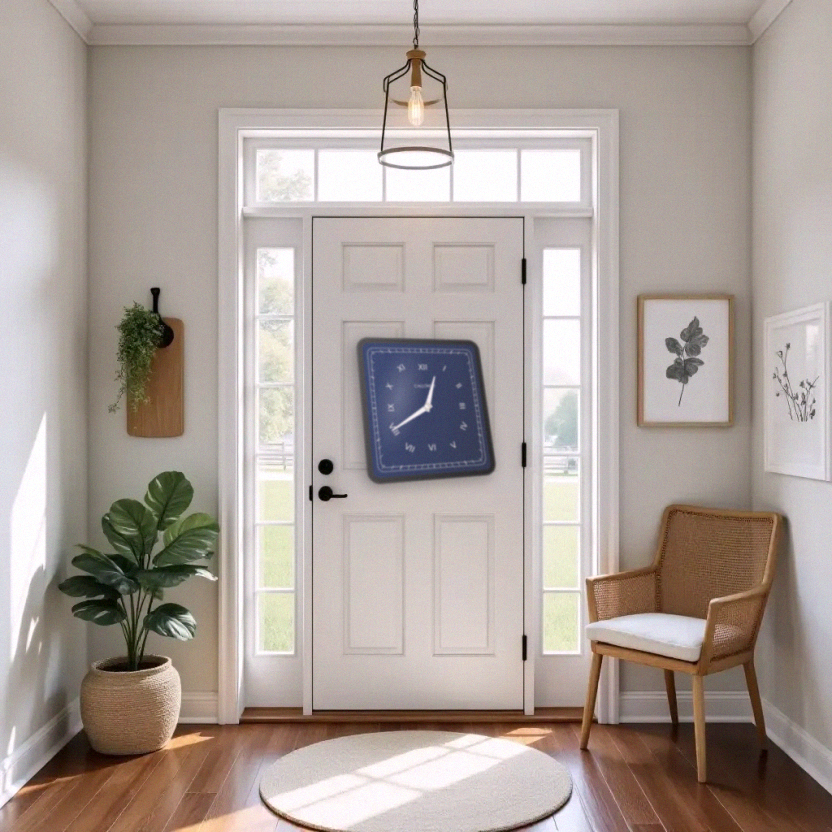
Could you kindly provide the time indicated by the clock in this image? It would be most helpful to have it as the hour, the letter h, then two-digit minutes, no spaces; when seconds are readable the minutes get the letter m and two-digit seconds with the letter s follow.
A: 12h40
